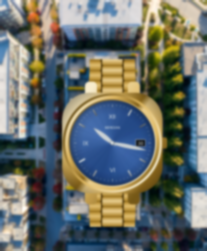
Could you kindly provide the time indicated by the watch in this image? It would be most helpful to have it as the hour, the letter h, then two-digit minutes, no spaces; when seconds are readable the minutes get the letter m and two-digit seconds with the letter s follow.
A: 10h17
